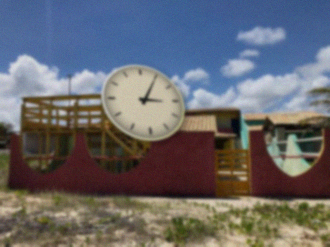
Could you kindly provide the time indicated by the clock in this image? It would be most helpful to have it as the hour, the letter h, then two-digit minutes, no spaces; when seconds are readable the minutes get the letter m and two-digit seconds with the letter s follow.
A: 3h05
